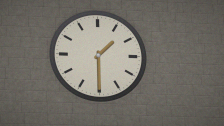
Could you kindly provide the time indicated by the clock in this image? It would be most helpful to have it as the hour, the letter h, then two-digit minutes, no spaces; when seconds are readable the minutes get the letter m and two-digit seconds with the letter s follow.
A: 1h30
